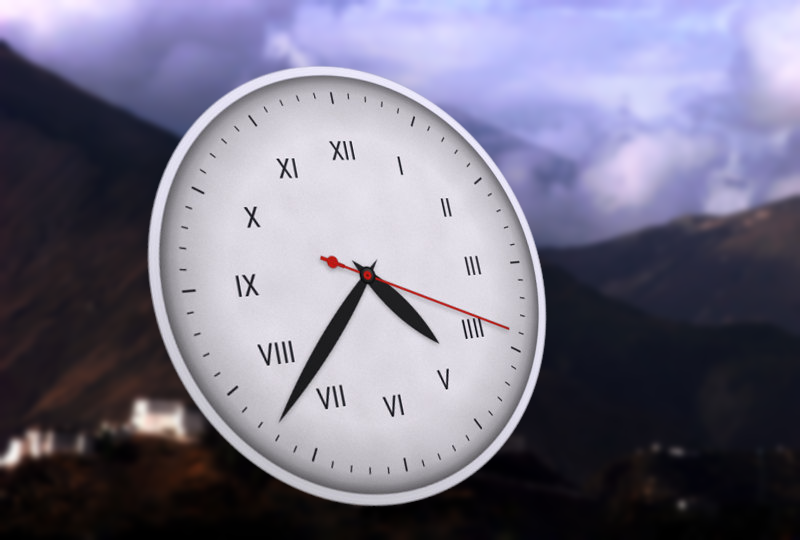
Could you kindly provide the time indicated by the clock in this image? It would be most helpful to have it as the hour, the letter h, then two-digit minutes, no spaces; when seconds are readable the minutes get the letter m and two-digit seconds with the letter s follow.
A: 4h37m19s
